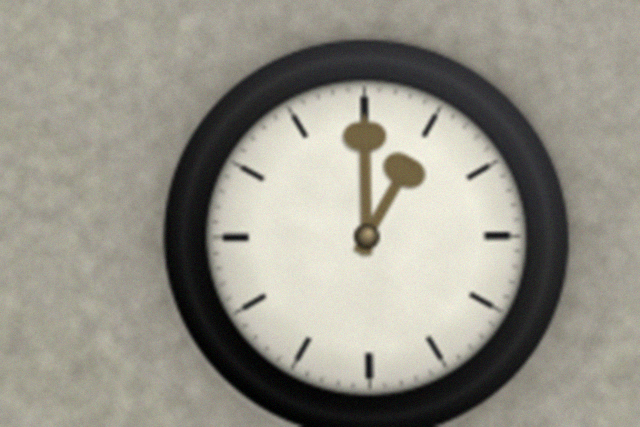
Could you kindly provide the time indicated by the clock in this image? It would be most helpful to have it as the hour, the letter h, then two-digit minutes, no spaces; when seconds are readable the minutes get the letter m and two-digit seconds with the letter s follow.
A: 1h00
